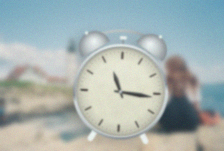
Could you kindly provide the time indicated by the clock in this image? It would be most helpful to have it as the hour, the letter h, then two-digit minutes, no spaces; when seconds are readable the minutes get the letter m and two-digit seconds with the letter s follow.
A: 11h16
